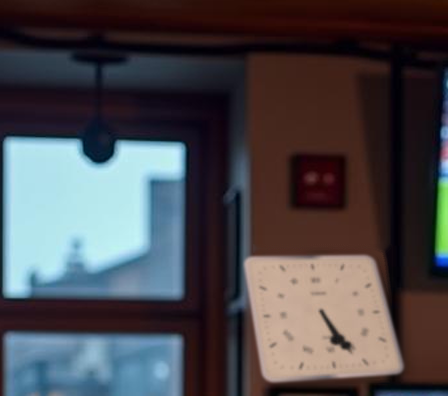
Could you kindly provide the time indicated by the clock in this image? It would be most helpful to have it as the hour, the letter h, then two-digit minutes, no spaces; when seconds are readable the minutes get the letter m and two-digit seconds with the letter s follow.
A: 5h26
